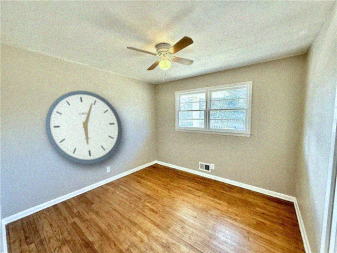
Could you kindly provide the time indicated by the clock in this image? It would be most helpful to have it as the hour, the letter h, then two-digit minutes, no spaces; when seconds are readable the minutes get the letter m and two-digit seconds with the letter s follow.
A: 6h04
